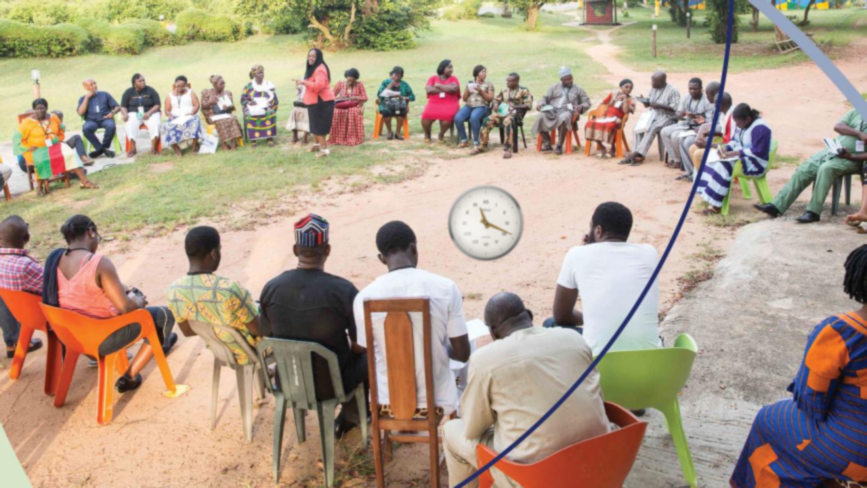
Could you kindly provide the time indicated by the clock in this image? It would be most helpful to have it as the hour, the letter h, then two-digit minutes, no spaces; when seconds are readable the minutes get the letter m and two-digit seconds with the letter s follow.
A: 11h19
